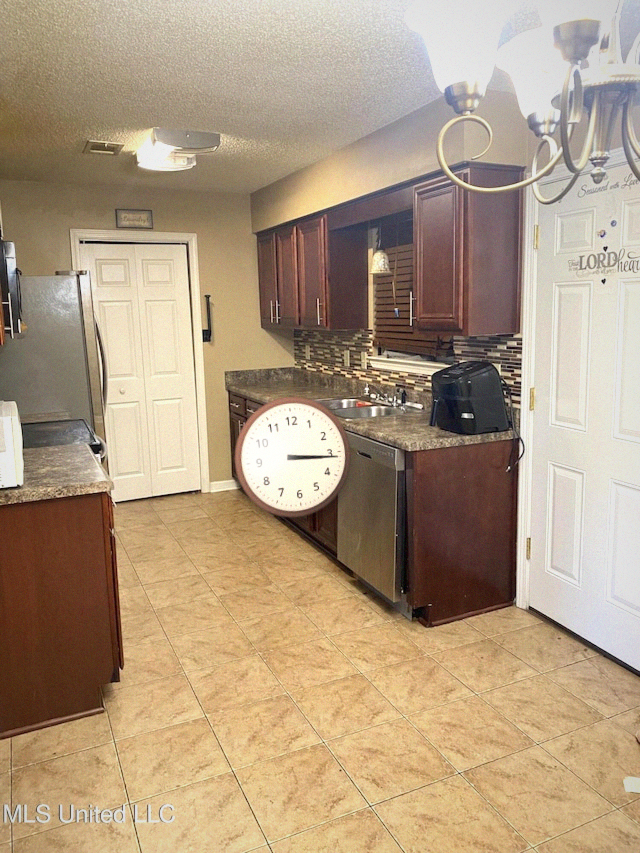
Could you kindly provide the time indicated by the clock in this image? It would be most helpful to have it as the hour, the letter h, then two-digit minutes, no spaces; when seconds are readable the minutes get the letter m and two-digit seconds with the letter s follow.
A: 3h16
